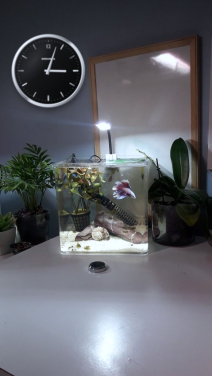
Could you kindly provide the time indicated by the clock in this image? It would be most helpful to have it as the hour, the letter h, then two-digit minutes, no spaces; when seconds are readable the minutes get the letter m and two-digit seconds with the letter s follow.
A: 3h03
